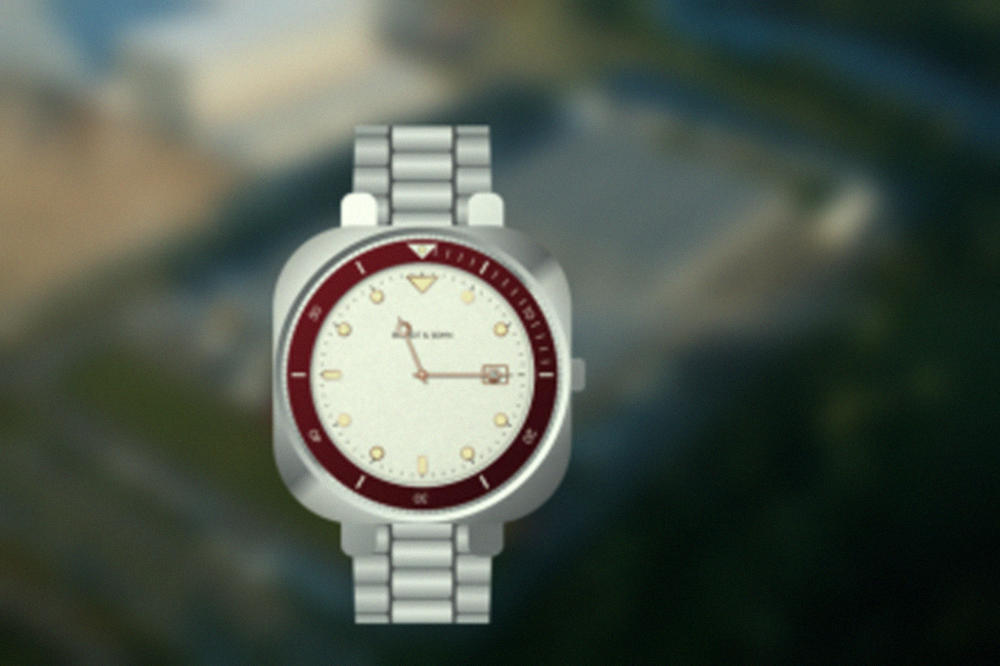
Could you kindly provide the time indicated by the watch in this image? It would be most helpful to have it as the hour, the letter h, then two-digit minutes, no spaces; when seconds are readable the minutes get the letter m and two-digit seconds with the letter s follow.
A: 11h15
